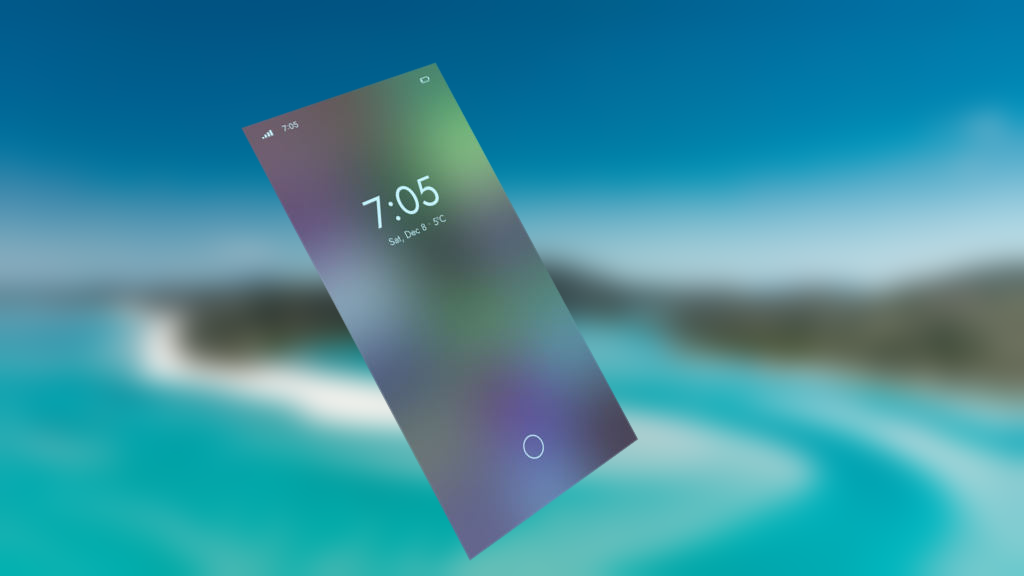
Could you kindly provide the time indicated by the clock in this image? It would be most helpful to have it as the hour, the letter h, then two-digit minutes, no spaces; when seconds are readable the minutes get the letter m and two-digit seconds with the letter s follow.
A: 7h05
